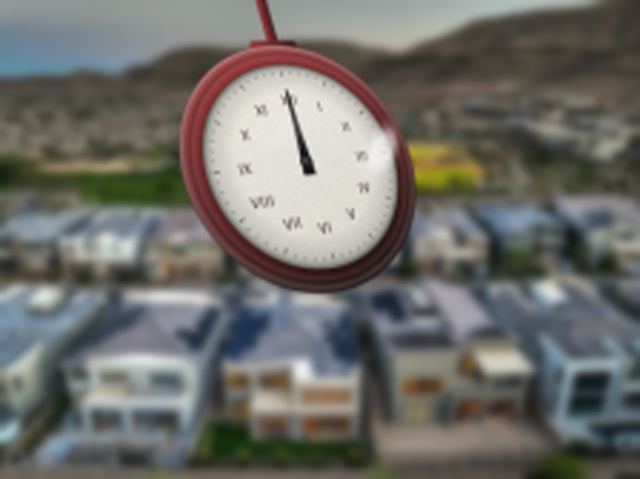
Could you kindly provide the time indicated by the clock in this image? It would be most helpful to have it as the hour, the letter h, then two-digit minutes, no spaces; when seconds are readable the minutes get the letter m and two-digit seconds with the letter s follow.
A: 12h00
